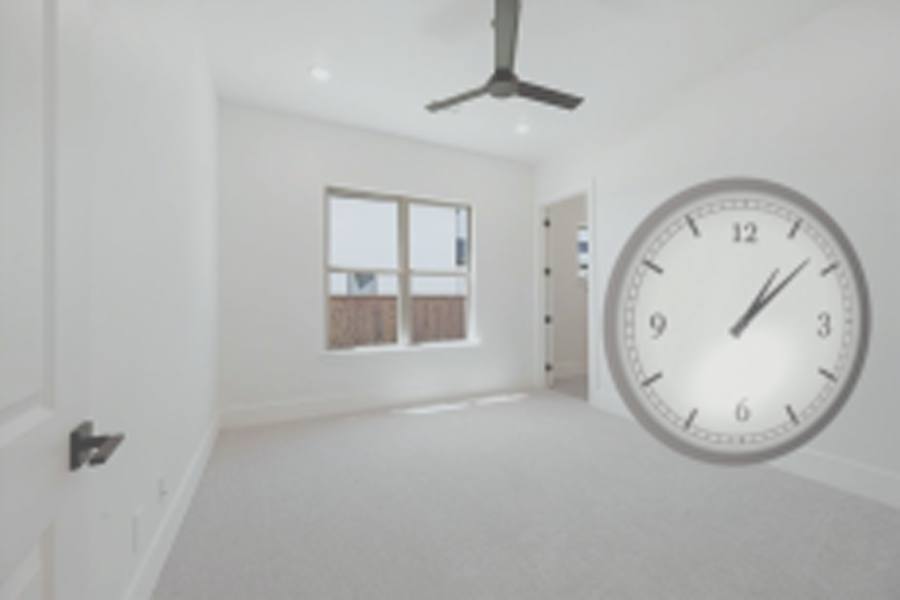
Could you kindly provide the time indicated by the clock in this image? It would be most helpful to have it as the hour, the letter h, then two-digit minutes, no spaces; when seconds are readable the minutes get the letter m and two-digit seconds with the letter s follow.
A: 1h08
